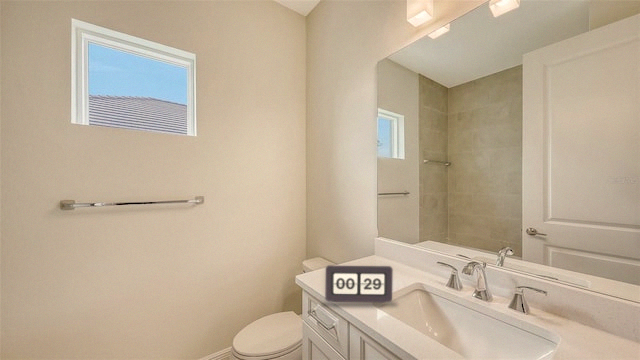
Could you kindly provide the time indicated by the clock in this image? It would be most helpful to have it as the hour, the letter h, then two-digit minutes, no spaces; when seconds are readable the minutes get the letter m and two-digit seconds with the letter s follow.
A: 0h29
